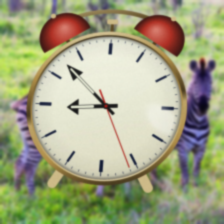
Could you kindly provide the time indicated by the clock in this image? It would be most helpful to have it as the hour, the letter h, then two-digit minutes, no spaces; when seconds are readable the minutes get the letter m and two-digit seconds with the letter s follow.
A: 8h52m26s
